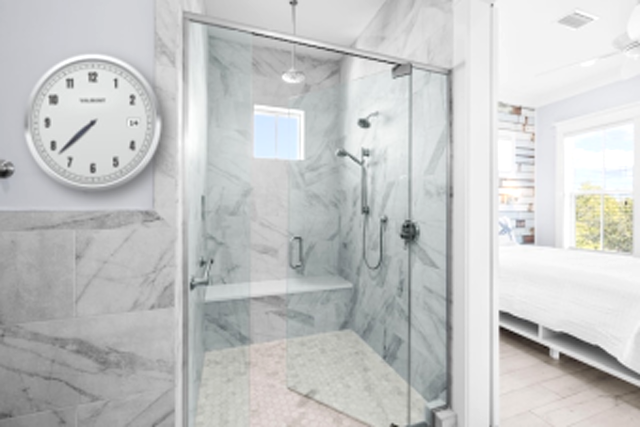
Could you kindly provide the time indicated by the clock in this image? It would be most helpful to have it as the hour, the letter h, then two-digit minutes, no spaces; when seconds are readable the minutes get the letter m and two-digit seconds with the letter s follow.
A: 7h38
